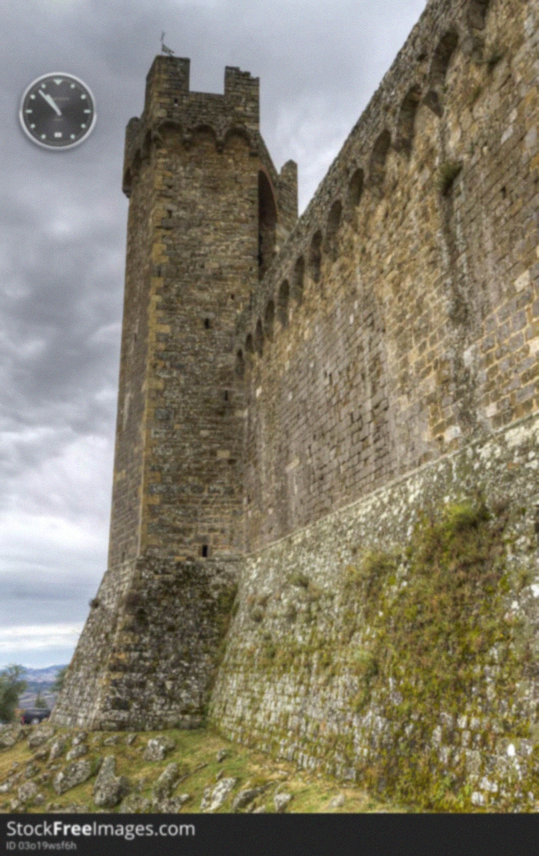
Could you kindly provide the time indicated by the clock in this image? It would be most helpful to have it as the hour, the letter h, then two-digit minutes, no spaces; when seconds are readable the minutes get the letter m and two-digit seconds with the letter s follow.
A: 10h53
